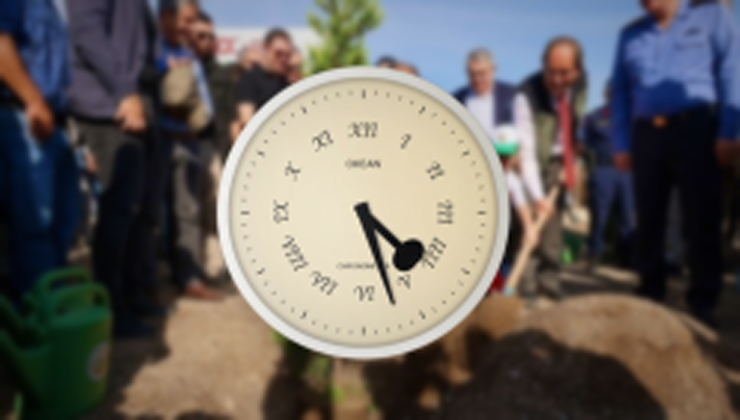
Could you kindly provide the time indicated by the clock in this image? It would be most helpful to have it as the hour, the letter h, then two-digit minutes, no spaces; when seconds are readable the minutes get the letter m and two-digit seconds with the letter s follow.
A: 4h27
